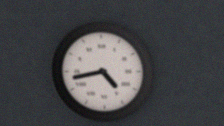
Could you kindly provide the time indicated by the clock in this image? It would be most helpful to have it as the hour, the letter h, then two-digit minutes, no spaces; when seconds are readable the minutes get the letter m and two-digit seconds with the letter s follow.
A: 4h43
